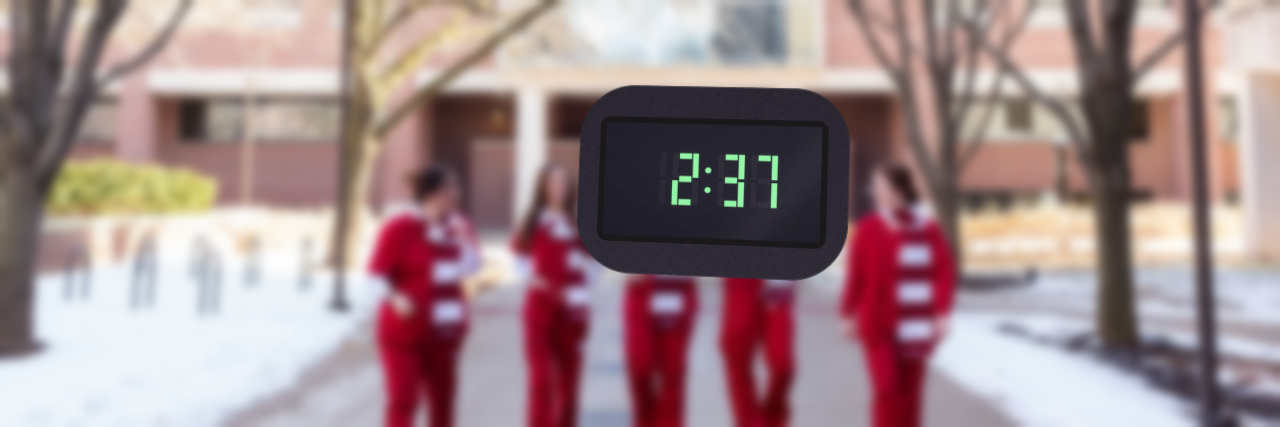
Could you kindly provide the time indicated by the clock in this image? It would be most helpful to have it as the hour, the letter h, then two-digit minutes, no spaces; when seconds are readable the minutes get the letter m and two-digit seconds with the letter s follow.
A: 2h37
